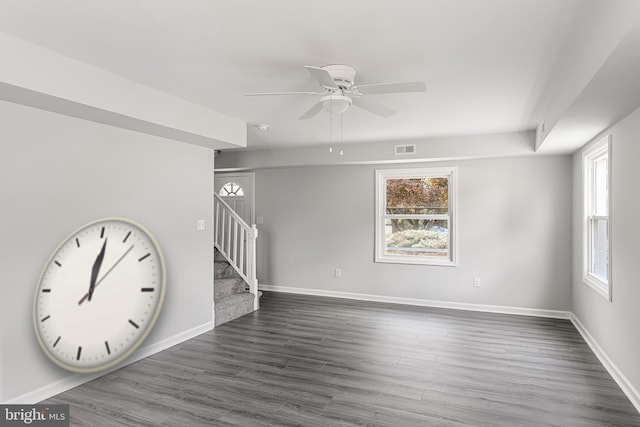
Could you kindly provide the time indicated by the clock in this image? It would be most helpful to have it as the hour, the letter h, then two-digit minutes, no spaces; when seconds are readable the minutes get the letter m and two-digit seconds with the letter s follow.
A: 12h01m07s
